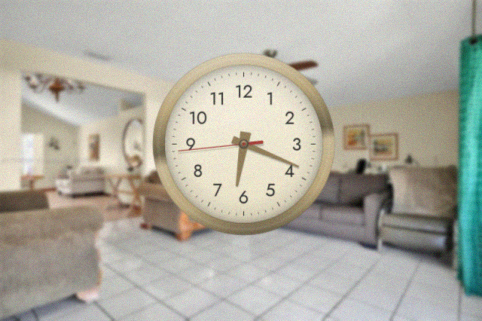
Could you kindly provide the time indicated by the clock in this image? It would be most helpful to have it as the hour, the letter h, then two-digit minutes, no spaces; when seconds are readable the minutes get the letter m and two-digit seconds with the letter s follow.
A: 6h18m44s
